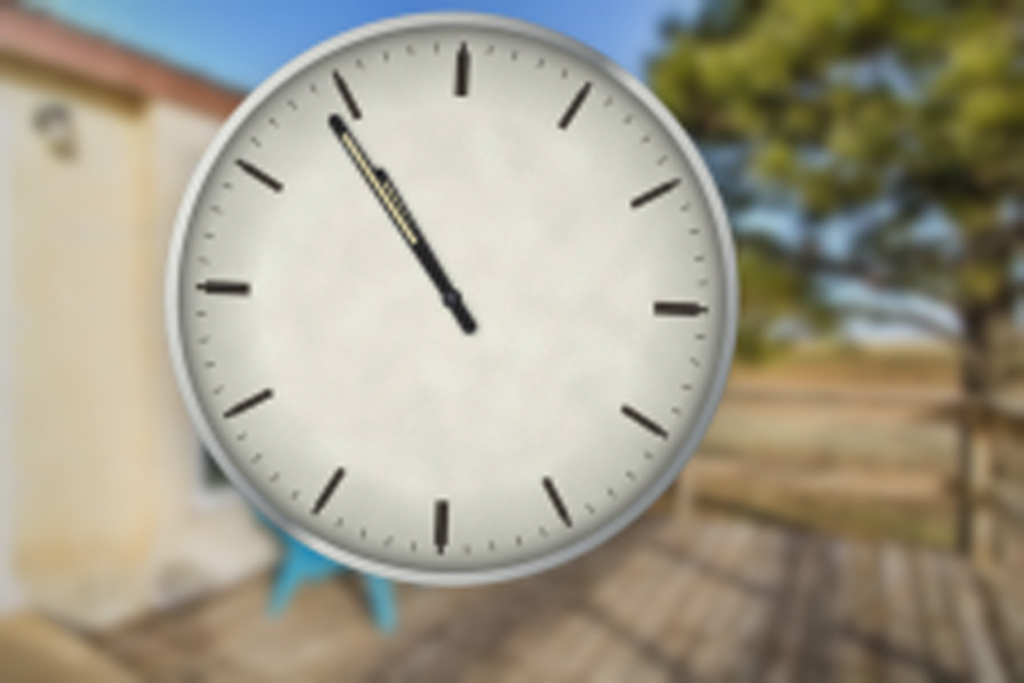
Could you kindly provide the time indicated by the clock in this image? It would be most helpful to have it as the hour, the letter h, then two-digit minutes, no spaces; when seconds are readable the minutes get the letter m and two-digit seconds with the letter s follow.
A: 10h54
